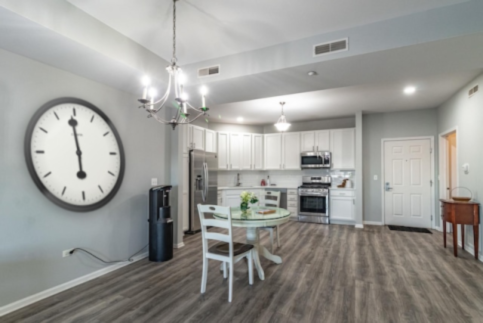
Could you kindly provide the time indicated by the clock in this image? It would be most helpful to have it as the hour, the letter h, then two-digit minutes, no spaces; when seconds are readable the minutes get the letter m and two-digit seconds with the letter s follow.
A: 5h59
